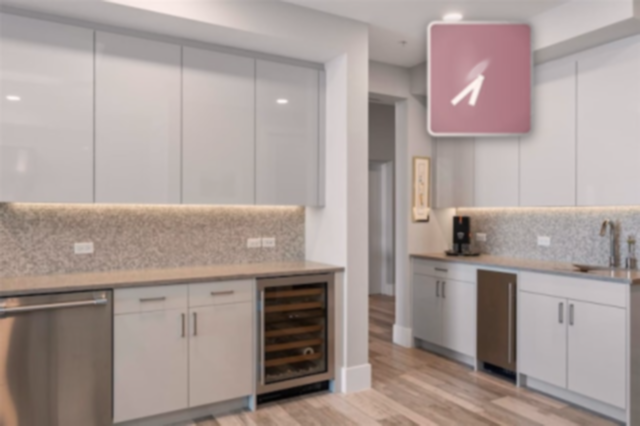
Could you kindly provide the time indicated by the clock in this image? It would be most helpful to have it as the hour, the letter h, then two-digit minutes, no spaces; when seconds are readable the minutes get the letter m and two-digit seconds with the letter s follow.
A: 6h38
